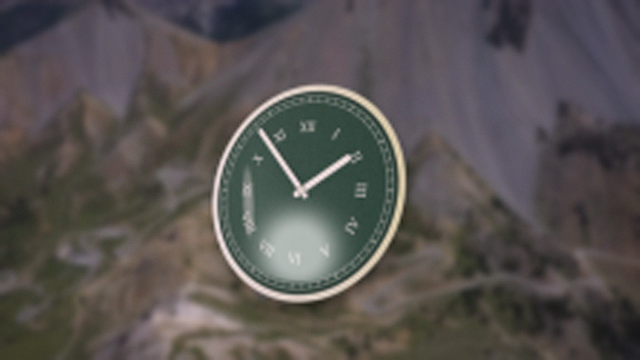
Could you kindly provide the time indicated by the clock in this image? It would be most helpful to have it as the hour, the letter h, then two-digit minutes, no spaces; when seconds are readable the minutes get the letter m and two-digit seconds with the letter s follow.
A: 1h53
